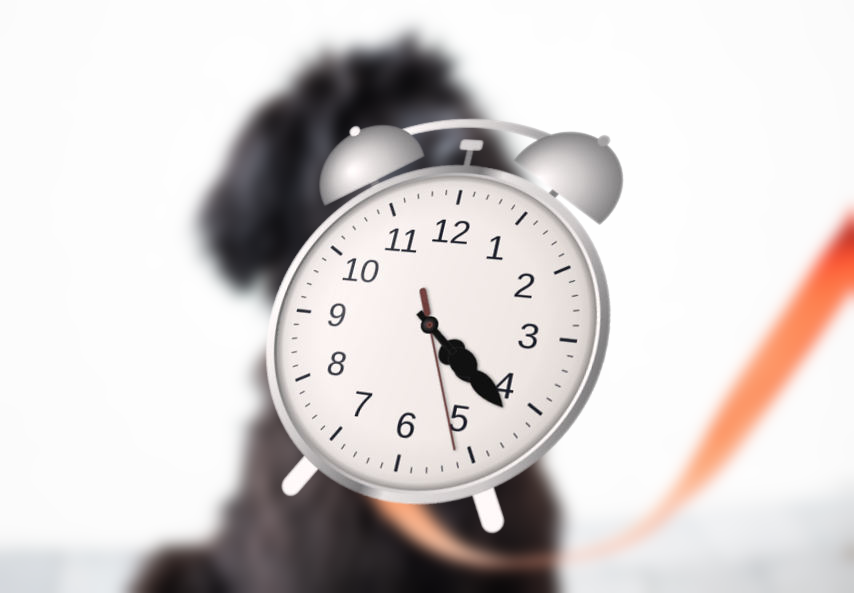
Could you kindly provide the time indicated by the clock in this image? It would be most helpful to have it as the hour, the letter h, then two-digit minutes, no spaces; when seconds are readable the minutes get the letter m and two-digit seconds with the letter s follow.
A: 4h21m26s
